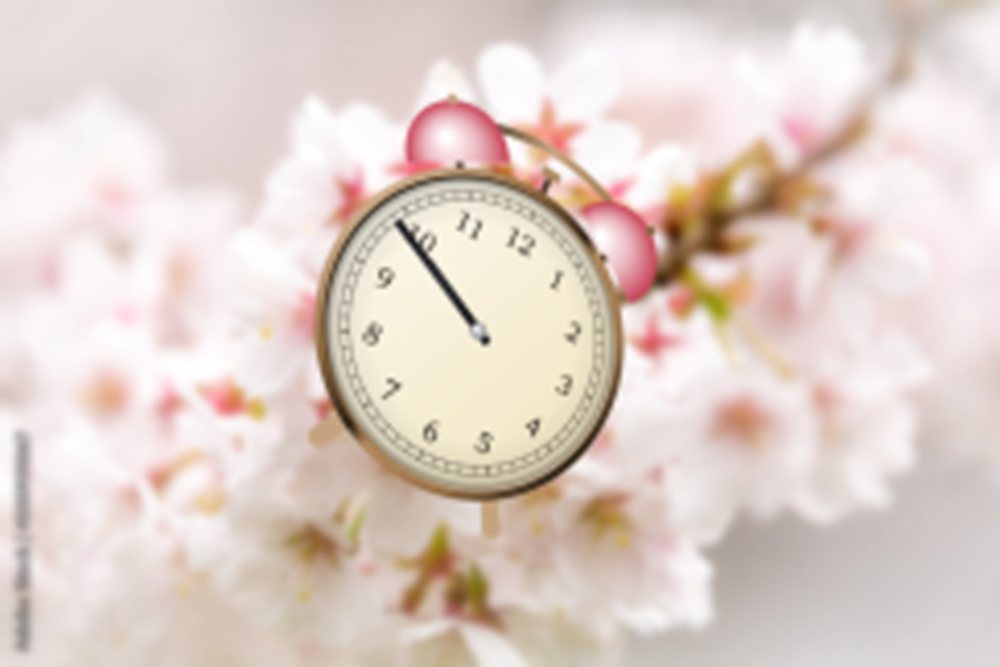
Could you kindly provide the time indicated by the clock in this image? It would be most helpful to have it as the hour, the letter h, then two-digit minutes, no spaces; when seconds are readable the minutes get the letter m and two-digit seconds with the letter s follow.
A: 9h49
